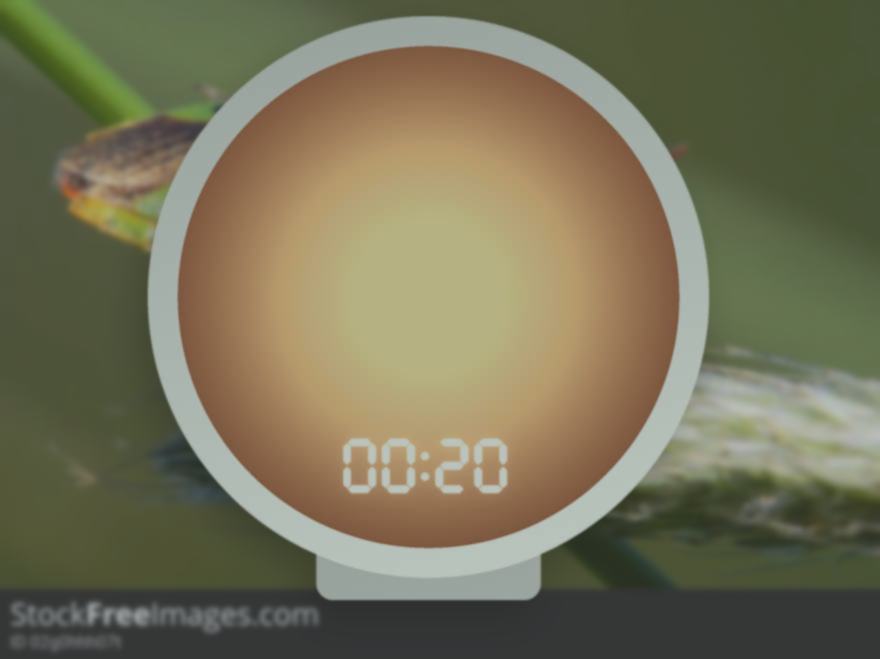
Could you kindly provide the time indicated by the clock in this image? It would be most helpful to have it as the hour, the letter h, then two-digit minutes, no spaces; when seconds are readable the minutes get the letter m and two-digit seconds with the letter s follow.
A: 0h20
